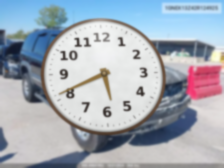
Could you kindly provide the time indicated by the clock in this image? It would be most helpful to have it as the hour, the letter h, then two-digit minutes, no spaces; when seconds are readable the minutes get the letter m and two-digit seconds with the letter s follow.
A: 5h41
